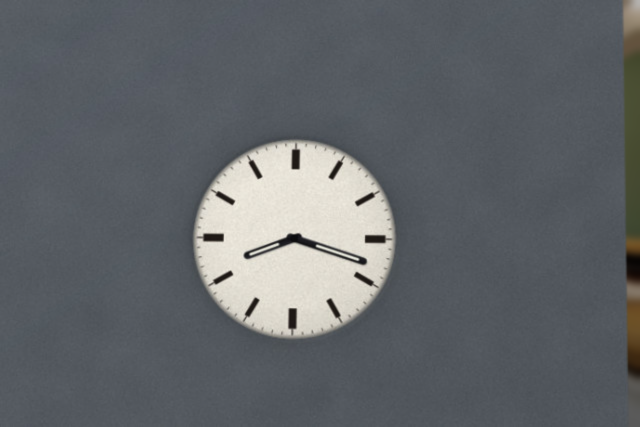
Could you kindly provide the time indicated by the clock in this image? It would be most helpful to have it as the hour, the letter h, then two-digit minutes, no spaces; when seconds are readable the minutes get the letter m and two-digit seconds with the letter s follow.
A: 8h18
